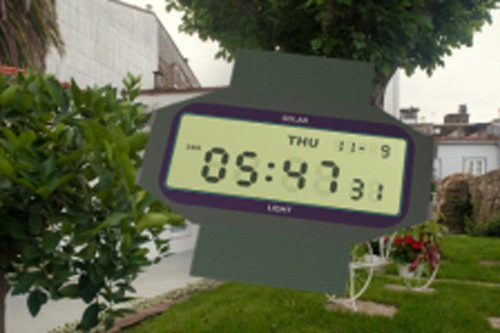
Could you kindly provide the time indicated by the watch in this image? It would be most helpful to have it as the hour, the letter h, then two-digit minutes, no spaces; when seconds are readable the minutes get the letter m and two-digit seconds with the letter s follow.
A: 5h47m31s
